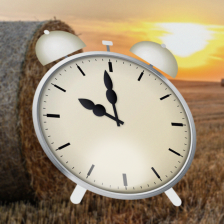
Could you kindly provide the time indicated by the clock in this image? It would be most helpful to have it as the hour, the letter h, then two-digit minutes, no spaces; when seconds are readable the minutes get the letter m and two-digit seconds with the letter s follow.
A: 9h59
